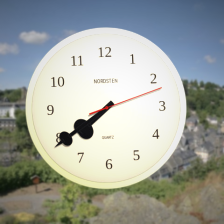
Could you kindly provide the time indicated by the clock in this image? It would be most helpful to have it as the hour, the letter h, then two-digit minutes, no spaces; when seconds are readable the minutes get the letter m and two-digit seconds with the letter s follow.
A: 7h39m12s
